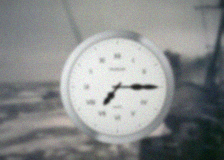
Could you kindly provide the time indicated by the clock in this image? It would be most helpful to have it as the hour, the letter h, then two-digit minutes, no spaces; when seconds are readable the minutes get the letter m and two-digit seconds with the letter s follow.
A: 7h15
